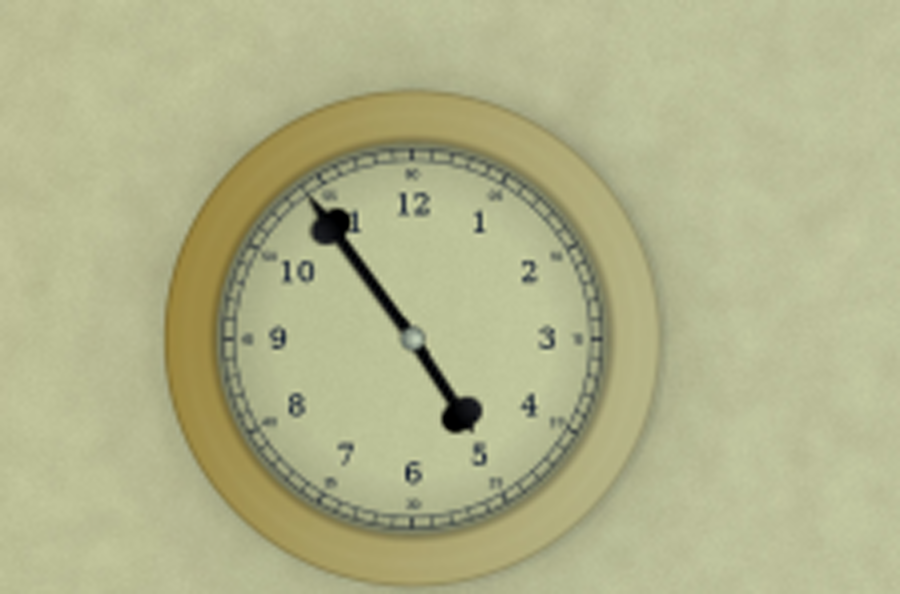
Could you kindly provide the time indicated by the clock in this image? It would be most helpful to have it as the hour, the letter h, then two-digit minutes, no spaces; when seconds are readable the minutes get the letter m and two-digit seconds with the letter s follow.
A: 4h54
